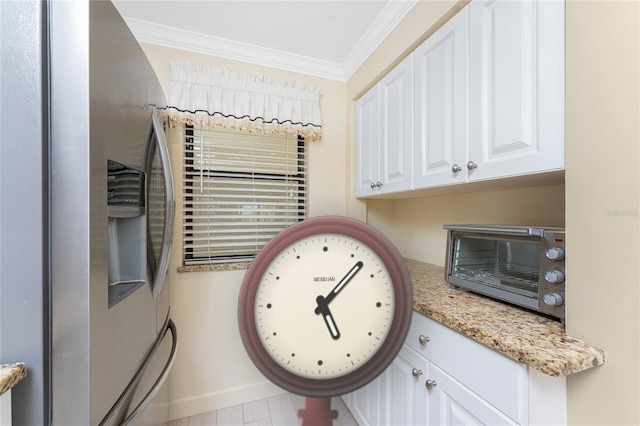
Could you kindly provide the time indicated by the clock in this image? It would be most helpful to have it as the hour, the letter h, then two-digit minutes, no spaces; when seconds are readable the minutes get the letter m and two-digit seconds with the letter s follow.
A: 5h07
